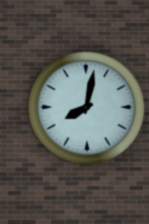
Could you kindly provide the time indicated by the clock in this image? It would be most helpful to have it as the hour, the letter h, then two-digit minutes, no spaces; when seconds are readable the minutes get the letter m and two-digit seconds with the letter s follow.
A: 8h02
